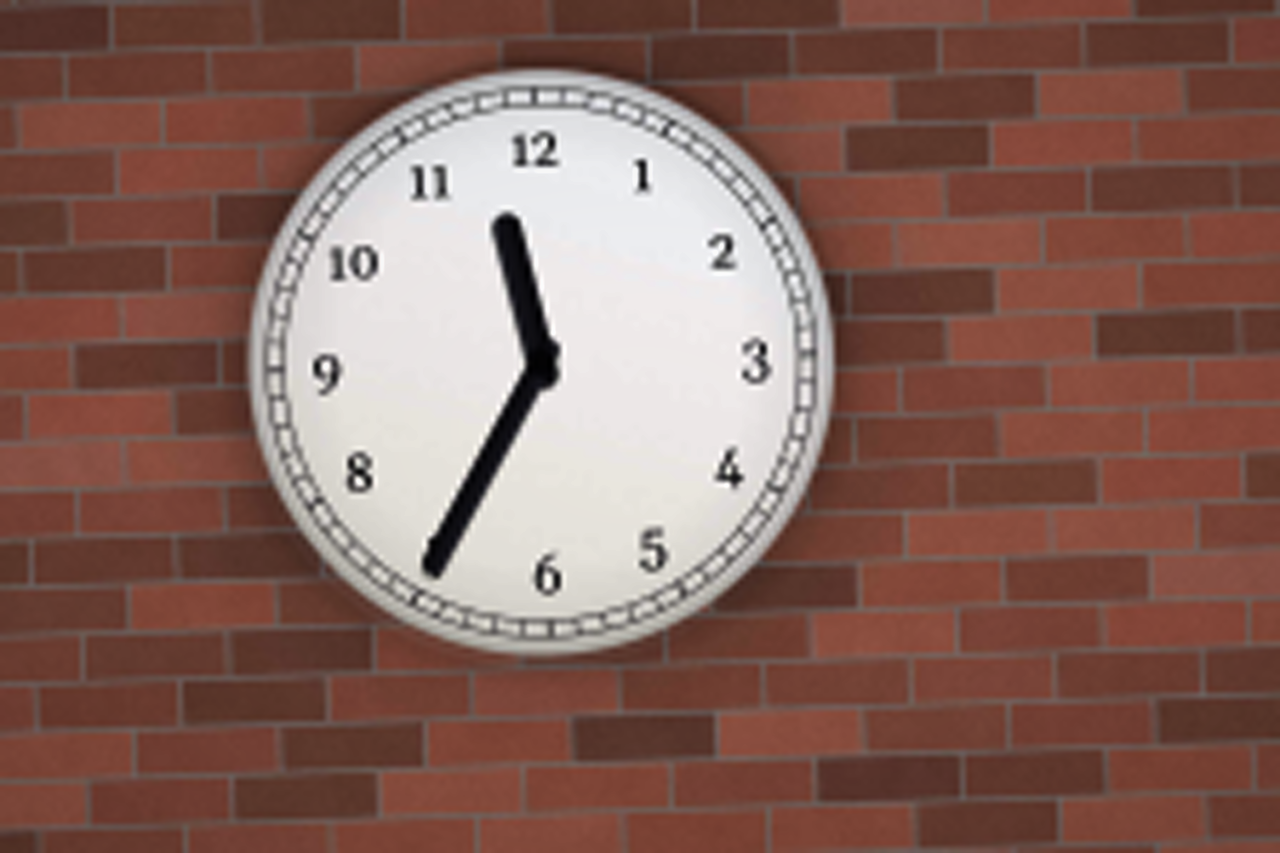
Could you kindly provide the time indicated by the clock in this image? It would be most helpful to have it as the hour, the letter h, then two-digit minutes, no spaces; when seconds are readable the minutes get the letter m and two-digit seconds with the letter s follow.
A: 11h35
